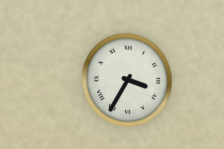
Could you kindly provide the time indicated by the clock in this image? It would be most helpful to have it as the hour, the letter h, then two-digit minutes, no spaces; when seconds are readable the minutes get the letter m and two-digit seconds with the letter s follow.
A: 3h35
